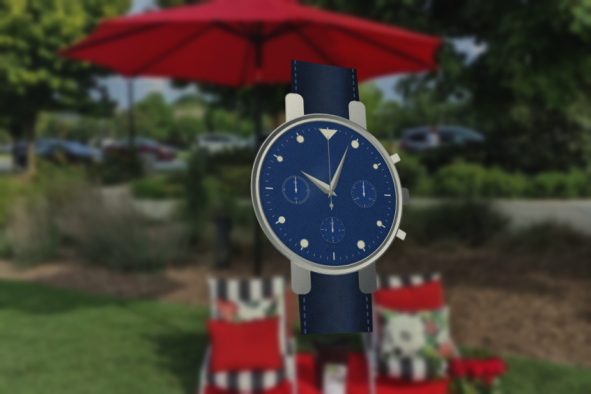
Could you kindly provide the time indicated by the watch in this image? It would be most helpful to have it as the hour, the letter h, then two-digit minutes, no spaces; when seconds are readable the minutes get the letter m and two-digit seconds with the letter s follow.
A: 10h04
